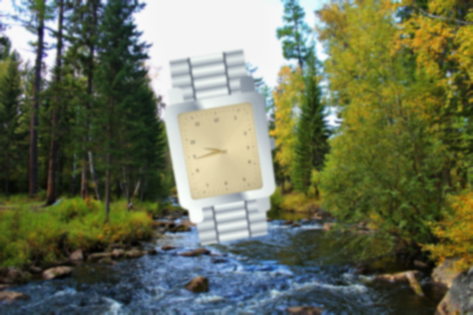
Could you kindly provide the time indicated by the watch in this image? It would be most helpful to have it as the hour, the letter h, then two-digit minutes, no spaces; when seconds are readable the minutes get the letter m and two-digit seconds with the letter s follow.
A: 9h44
